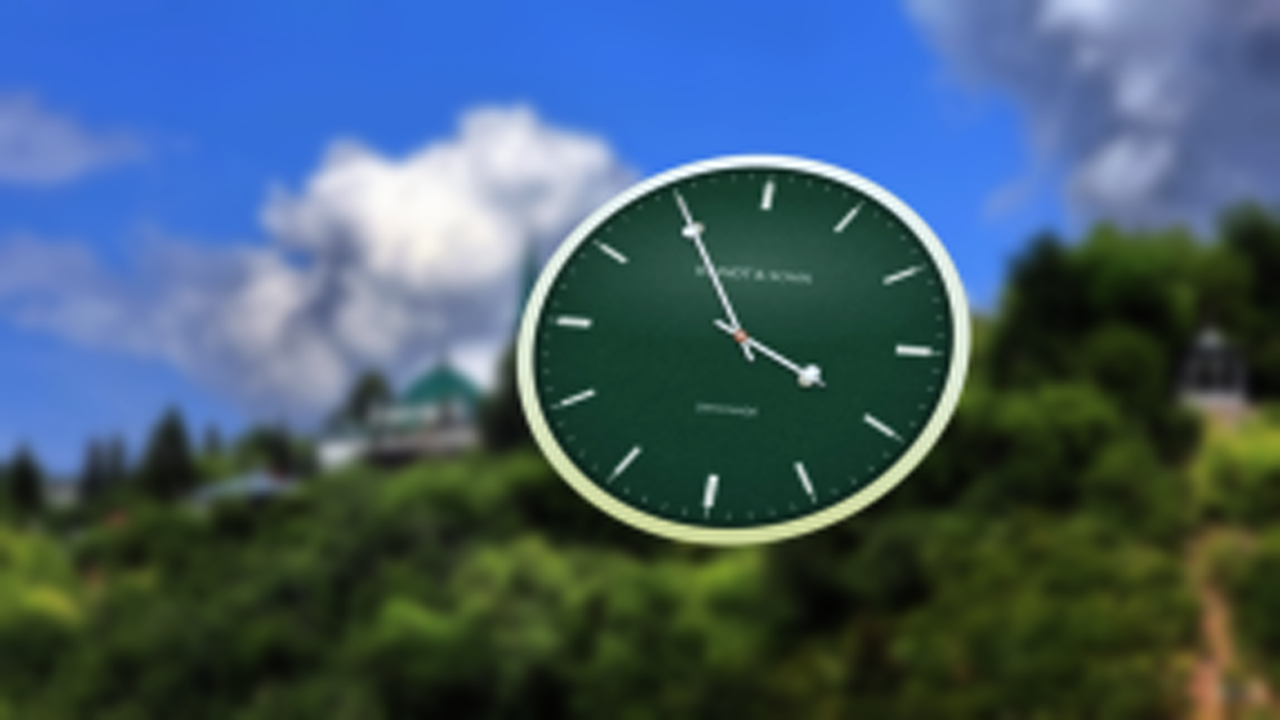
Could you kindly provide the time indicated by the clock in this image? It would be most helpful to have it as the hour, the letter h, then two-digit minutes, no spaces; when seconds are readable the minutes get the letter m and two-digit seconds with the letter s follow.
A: 3h55
